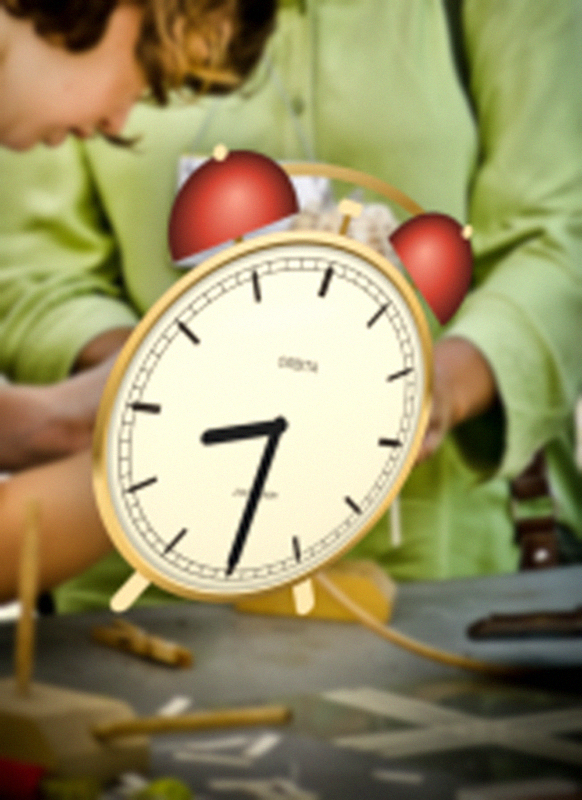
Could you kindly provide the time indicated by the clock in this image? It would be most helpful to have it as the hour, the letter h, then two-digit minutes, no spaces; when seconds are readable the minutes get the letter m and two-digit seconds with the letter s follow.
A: 8h30
